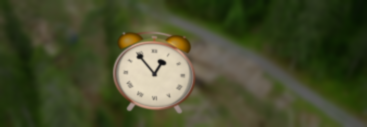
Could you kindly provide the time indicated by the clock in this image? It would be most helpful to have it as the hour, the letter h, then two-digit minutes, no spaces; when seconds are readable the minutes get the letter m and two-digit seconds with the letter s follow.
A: 12h54
